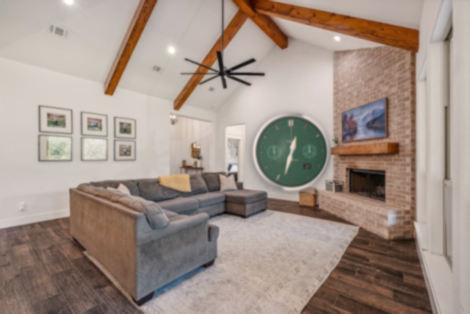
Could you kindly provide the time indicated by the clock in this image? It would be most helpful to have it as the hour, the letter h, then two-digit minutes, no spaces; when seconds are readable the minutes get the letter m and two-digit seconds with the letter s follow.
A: 12h33
